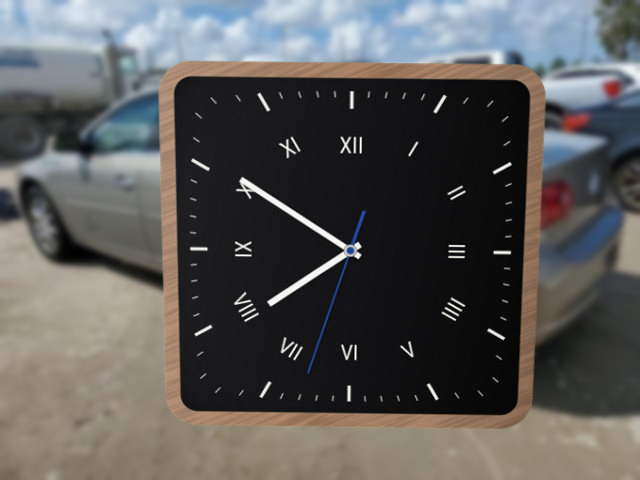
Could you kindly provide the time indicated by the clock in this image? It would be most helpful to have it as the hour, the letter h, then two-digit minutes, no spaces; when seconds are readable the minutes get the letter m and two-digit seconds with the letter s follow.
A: 7h50m33s
